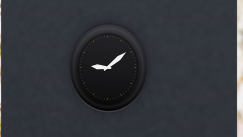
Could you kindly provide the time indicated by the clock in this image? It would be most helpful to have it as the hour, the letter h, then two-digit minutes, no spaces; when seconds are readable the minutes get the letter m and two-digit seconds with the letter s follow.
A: 9h09
